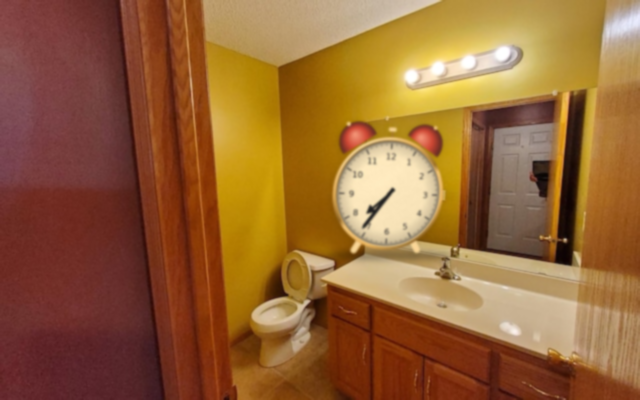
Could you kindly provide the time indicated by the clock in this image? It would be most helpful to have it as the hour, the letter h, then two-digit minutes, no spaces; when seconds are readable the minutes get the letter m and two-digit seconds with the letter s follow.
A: 7h36
